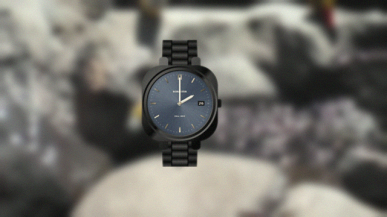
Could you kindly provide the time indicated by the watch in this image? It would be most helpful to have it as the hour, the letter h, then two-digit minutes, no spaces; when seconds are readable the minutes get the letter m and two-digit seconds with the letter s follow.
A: 2h00
